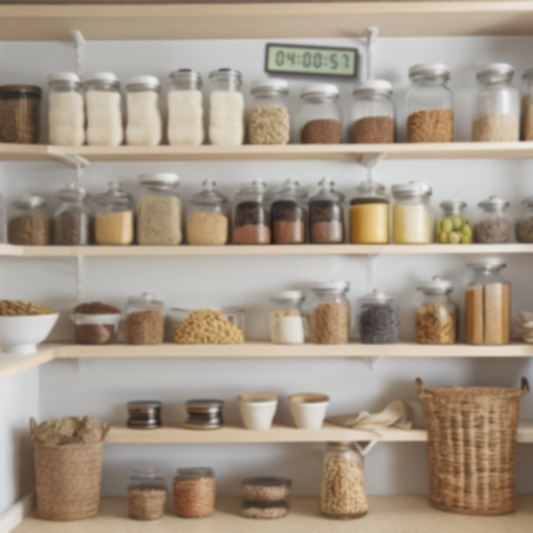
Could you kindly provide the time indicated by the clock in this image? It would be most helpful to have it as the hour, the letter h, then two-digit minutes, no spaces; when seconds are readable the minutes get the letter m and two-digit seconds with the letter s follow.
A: 4h00m57s
